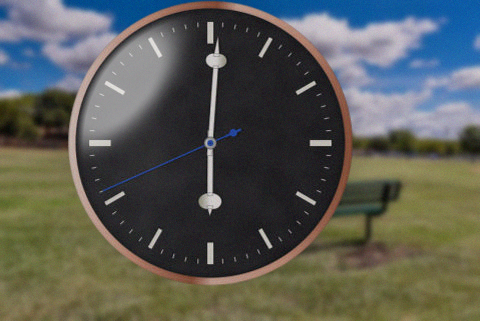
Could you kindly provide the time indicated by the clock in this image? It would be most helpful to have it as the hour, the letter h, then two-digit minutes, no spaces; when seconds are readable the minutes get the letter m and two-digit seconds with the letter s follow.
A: 6h00m41s
